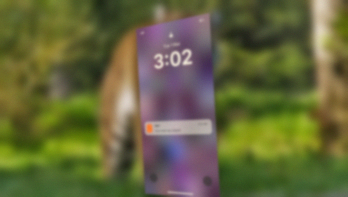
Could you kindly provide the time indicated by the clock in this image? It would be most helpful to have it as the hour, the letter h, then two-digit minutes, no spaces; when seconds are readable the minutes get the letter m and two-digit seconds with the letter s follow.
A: 3h02
